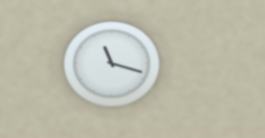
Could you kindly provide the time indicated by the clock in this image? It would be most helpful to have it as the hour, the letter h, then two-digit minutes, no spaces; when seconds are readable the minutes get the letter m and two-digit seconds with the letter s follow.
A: 11h18
